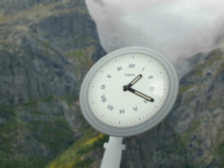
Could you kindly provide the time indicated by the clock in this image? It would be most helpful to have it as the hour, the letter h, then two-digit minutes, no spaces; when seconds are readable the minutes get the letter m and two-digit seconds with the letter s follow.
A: 1h19
